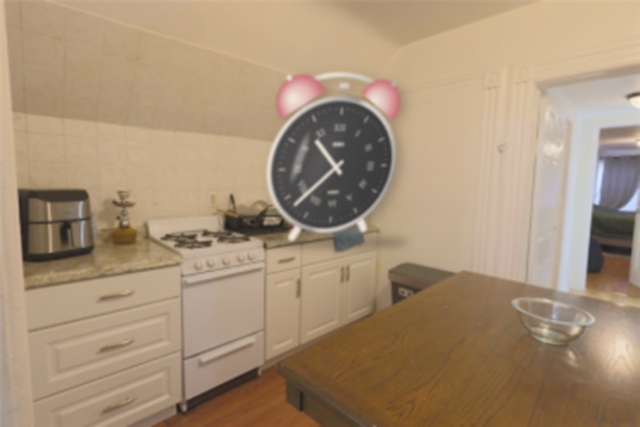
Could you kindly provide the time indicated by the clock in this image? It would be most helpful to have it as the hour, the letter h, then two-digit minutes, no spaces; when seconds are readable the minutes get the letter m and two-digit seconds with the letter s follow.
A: 10h38
